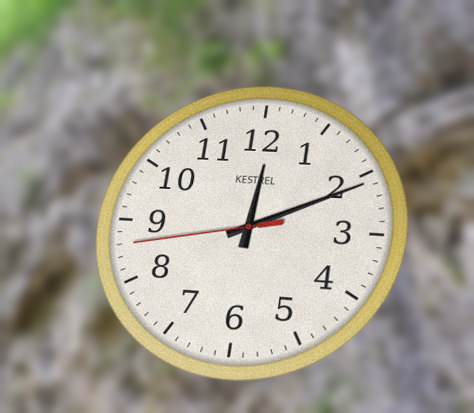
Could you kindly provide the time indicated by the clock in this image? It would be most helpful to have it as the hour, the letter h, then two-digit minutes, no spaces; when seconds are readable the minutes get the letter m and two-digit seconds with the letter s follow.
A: 12h10m43s
